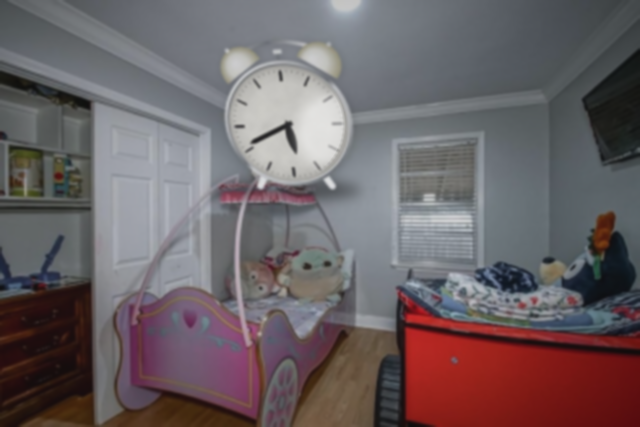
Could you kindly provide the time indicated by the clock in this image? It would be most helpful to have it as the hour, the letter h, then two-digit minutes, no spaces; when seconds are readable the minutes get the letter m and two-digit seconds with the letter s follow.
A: 5h41
